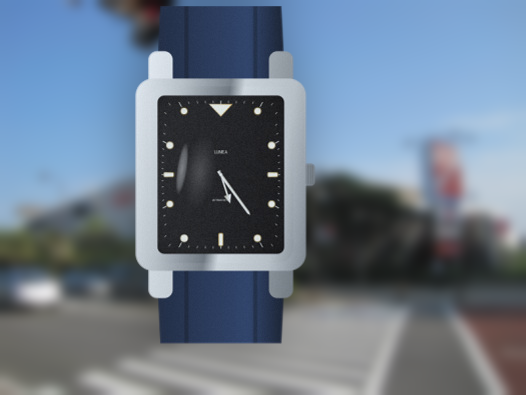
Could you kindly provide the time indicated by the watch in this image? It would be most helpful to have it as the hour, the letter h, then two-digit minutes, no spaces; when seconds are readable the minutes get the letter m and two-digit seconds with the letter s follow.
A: 5h24
